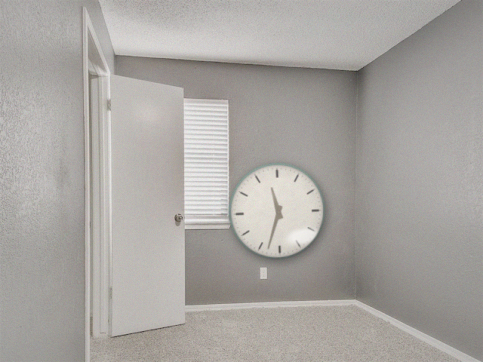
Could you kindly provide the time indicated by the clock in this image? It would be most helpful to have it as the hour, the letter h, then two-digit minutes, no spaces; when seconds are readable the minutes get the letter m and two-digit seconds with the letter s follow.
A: 11h33
